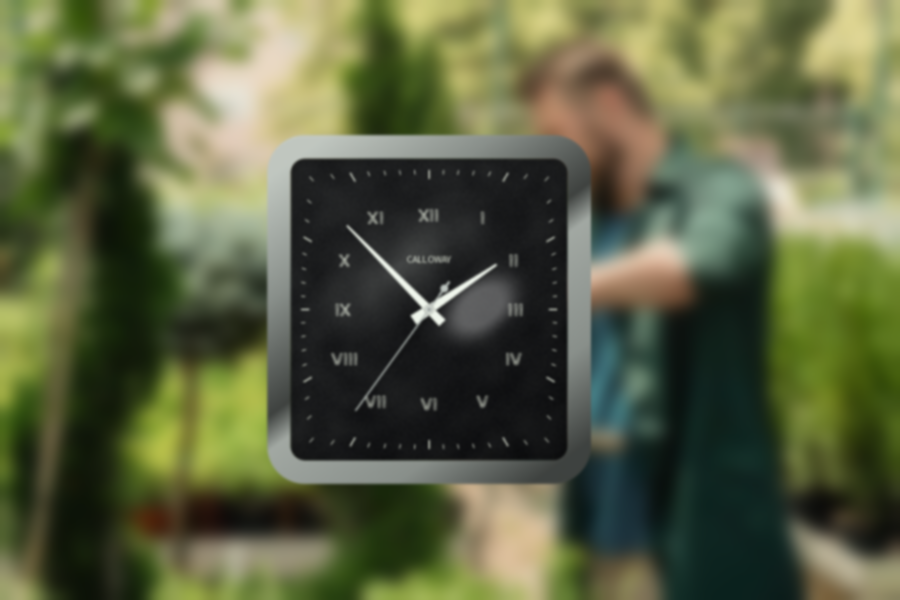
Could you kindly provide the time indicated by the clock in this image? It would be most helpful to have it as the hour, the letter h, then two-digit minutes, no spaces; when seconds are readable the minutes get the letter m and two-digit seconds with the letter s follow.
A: 1h52m36s
